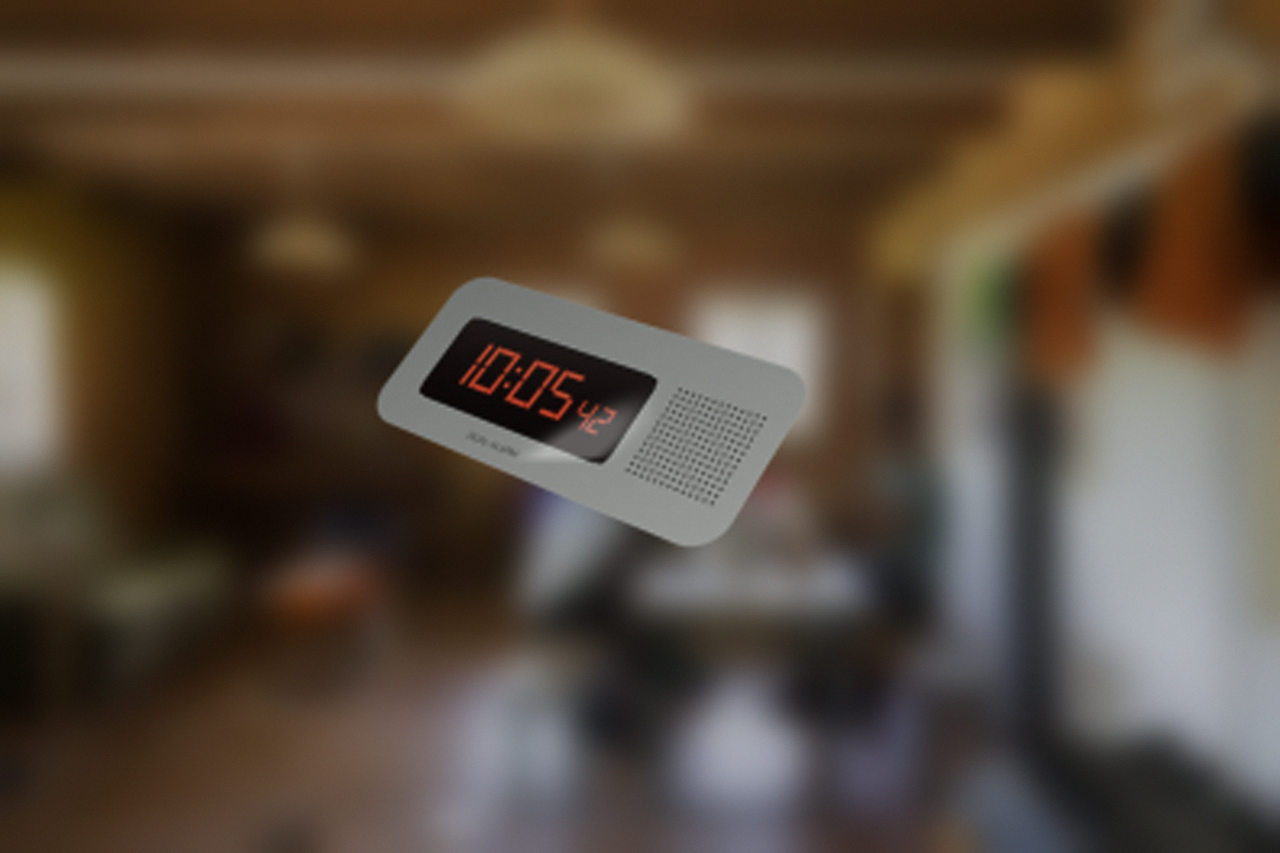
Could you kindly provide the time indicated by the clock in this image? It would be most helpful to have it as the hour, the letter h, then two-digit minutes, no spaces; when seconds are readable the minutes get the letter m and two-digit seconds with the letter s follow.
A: 10h05m42s
